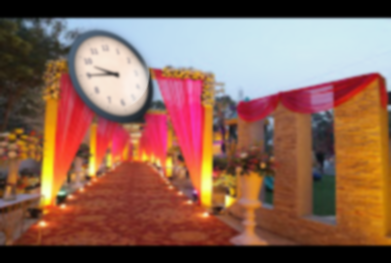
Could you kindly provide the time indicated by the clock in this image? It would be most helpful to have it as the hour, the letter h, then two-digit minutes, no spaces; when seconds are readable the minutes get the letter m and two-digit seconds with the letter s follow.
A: 9h45
